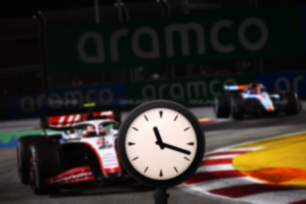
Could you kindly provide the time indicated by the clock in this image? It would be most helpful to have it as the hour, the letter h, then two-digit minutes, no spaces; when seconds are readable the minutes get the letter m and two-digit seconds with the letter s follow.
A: 11h18
